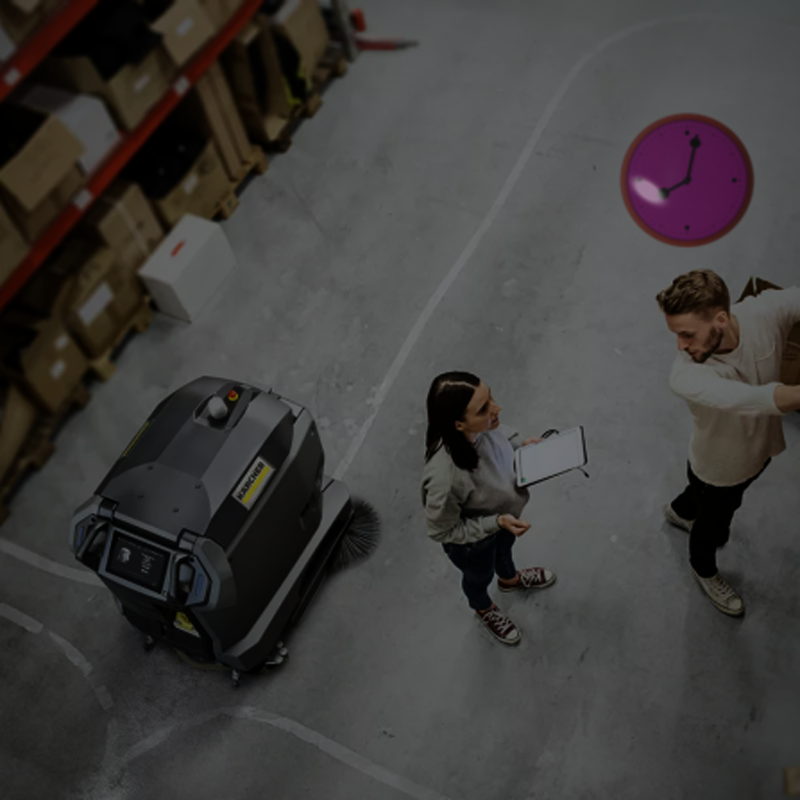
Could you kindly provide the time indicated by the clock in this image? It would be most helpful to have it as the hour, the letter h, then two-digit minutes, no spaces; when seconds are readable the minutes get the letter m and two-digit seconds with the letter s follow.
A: 8h02
